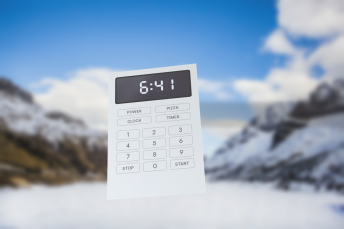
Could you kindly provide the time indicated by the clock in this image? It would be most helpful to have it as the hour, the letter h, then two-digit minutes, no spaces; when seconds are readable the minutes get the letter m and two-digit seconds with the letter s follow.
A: 6h41
